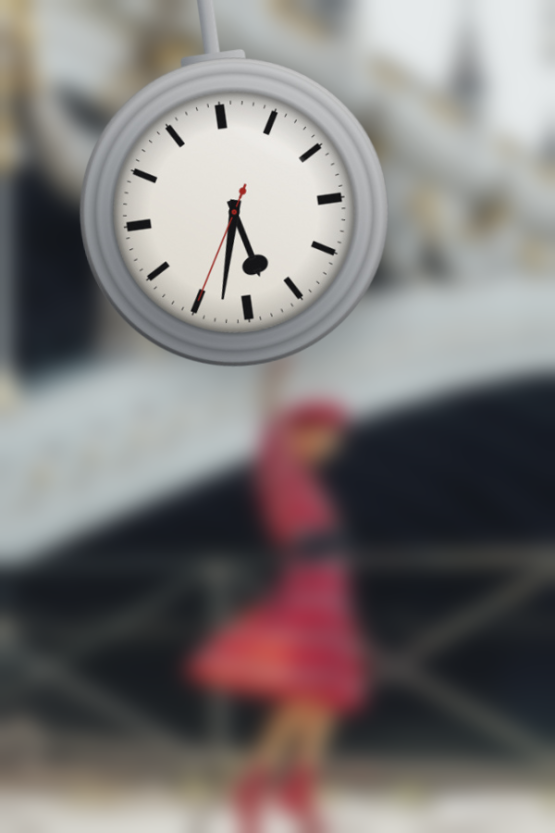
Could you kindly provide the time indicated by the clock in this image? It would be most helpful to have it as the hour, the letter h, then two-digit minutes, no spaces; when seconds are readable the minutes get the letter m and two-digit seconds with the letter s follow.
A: 5h32m35s
